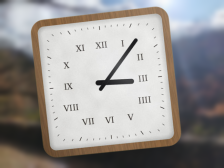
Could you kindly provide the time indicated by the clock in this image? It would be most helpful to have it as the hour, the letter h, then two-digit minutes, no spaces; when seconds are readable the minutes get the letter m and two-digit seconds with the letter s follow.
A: 3h07
